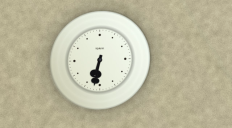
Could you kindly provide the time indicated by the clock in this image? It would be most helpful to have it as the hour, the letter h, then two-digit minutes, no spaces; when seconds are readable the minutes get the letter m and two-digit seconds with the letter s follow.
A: 6h32
